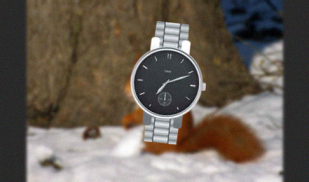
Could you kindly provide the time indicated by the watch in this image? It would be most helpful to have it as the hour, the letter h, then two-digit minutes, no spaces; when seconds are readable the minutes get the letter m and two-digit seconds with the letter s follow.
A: 7h11
